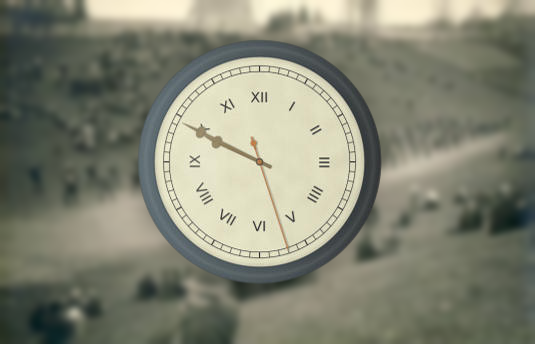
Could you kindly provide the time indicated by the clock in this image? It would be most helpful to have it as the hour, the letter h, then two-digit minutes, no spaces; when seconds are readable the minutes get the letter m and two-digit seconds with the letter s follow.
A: 9h49m27s
